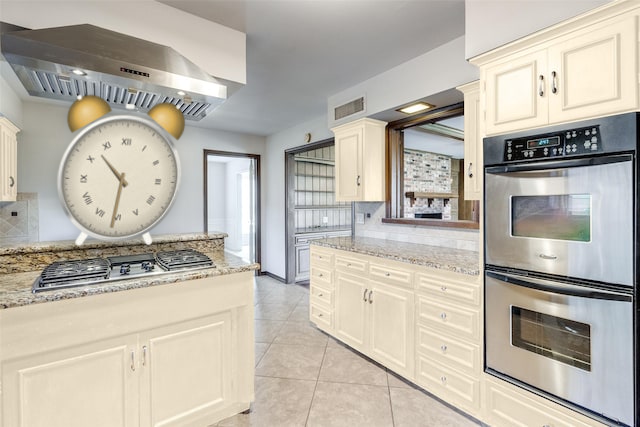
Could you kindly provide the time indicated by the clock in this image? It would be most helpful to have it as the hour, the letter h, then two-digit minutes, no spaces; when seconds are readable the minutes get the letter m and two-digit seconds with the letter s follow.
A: 10h31
